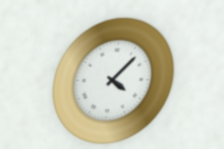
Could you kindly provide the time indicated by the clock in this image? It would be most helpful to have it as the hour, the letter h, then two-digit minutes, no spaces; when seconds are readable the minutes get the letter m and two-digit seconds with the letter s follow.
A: 4h07
